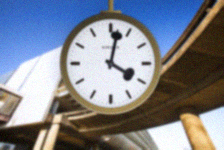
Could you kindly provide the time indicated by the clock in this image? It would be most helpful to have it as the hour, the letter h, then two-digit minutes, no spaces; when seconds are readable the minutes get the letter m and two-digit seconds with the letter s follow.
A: 4h02
